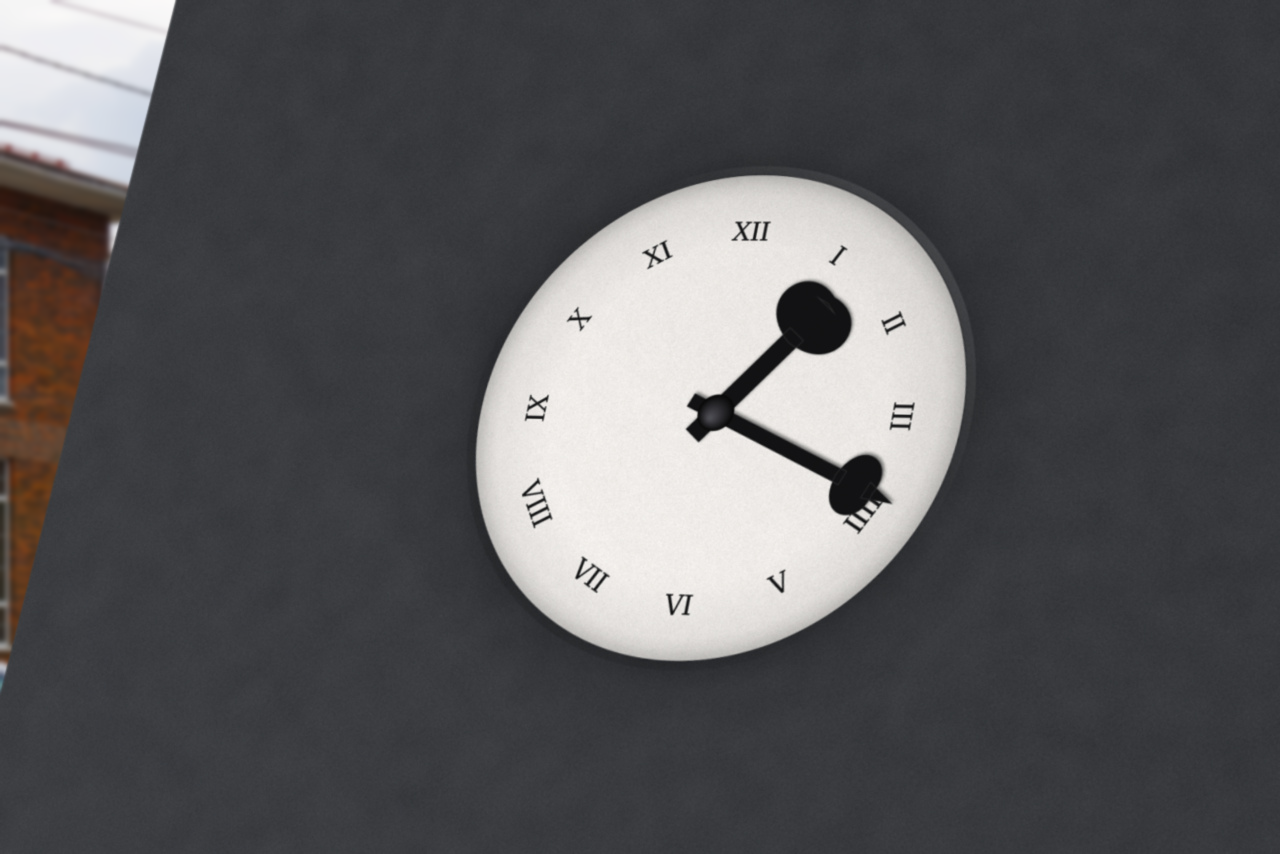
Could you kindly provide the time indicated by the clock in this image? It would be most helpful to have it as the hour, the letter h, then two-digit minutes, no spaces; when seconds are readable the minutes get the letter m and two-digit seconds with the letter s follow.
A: 1h19
